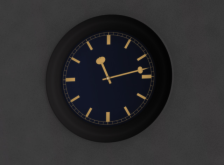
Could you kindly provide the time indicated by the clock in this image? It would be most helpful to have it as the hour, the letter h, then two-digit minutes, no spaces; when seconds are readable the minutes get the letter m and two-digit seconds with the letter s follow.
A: 11h13
